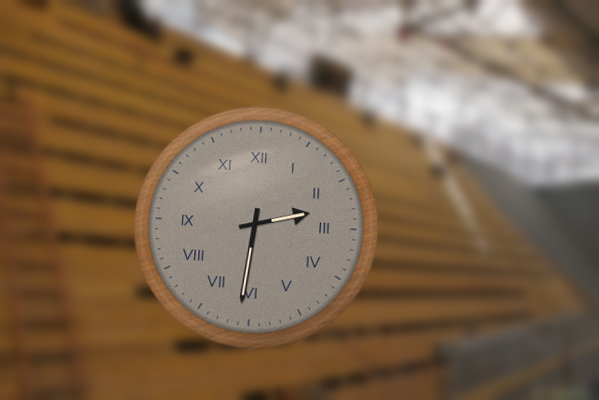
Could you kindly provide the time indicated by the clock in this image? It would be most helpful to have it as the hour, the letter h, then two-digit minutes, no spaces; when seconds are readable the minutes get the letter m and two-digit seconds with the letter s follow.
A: 2h31
